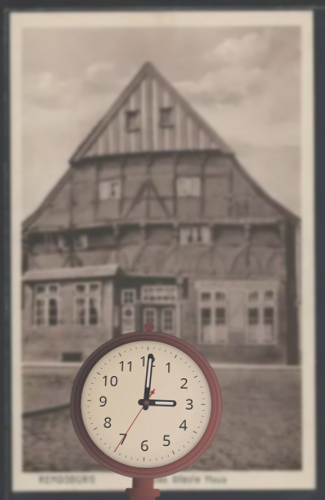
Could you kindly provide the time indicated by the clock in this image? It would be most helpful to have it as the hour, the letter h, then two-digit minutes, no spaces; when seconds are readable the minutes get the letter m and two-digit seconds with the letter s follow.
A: 3h00m35s
